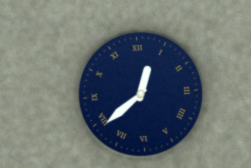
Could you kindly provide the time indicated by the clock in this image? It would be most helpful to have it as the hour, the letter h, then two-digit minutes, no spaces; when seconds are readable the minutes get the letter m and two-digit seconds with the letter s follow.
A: 12h39
